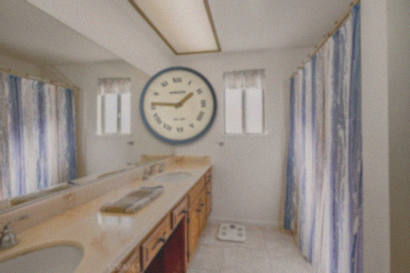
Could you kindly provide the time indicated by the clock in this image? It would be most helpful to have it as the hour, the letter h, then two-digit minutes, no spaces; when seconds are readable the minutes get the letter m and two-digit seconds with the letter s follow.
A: 1h46
